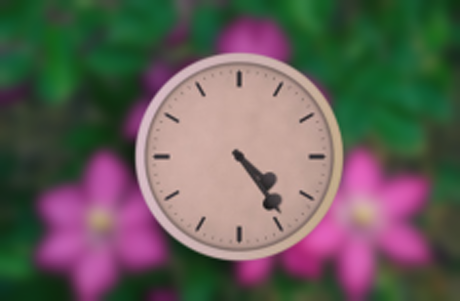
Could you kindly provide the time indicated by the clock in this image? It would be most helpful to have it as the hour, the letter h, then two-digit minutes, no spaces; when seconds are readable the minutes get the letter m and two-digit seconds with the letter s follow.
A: 4h24
